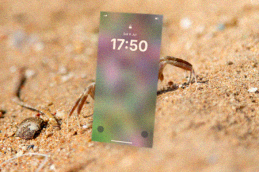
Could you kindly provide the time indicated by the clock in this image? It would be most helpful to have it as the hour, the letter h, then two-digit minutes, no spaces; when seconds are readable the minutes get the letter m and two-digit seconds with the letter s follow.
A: 17h50
